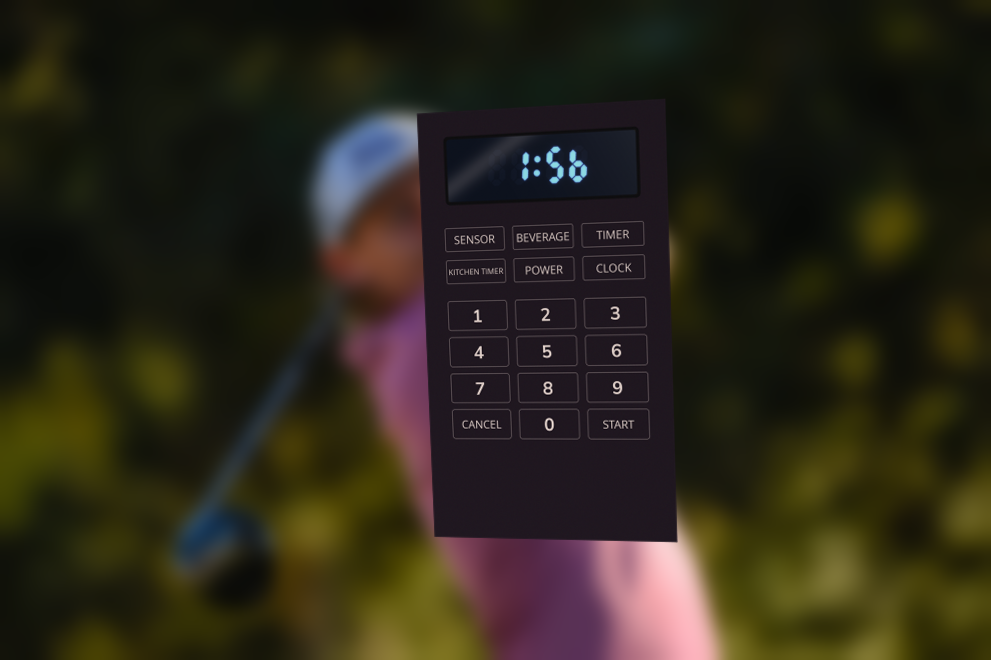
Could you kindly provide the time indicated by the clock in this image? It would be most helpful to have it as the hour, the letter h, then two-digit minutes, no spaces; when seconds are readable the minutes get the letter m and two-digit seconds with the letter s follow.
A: 1h56
